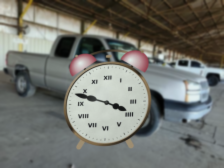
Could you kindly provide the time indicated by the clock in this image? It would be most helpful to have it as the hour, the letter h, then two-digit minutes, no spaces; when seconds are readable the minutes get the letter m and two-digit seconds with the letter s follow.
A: 3h48
